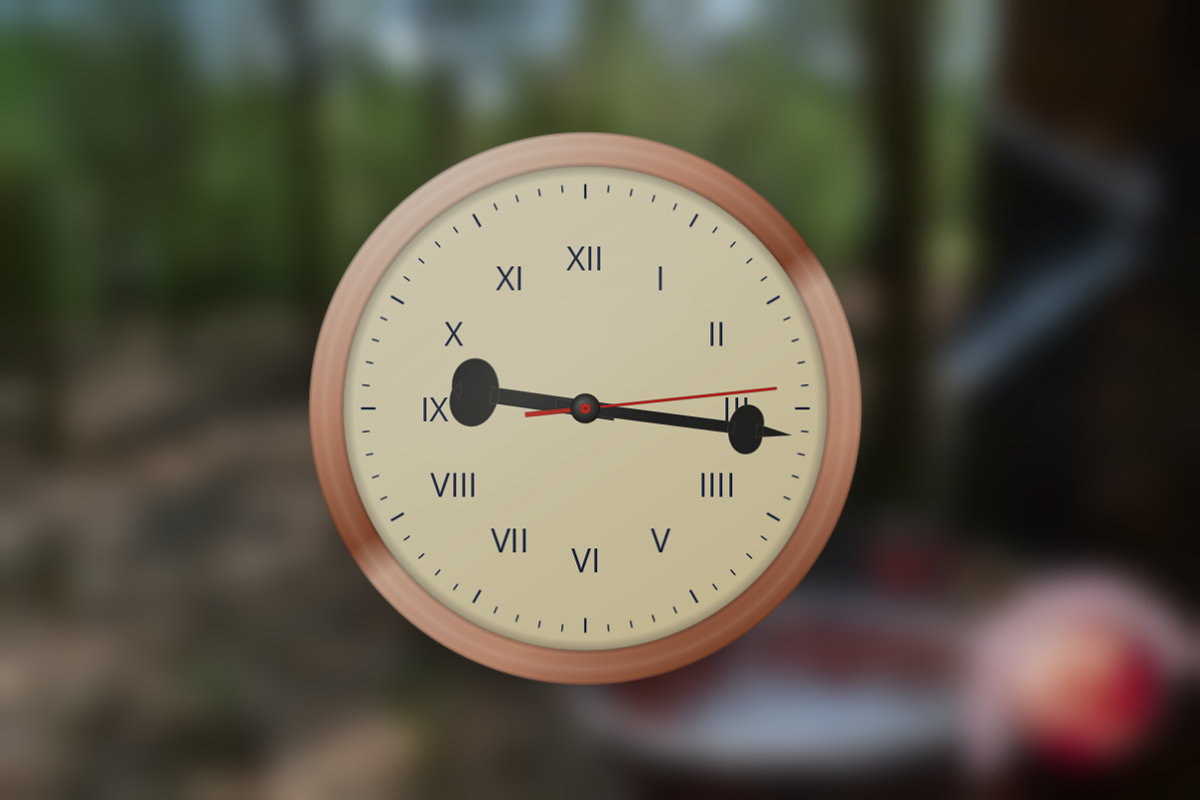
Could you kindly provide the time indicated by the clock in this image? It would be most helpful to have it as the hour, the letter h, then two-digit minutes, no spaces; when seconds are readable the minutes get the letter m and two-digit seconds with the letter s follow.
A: 9h16m14s
